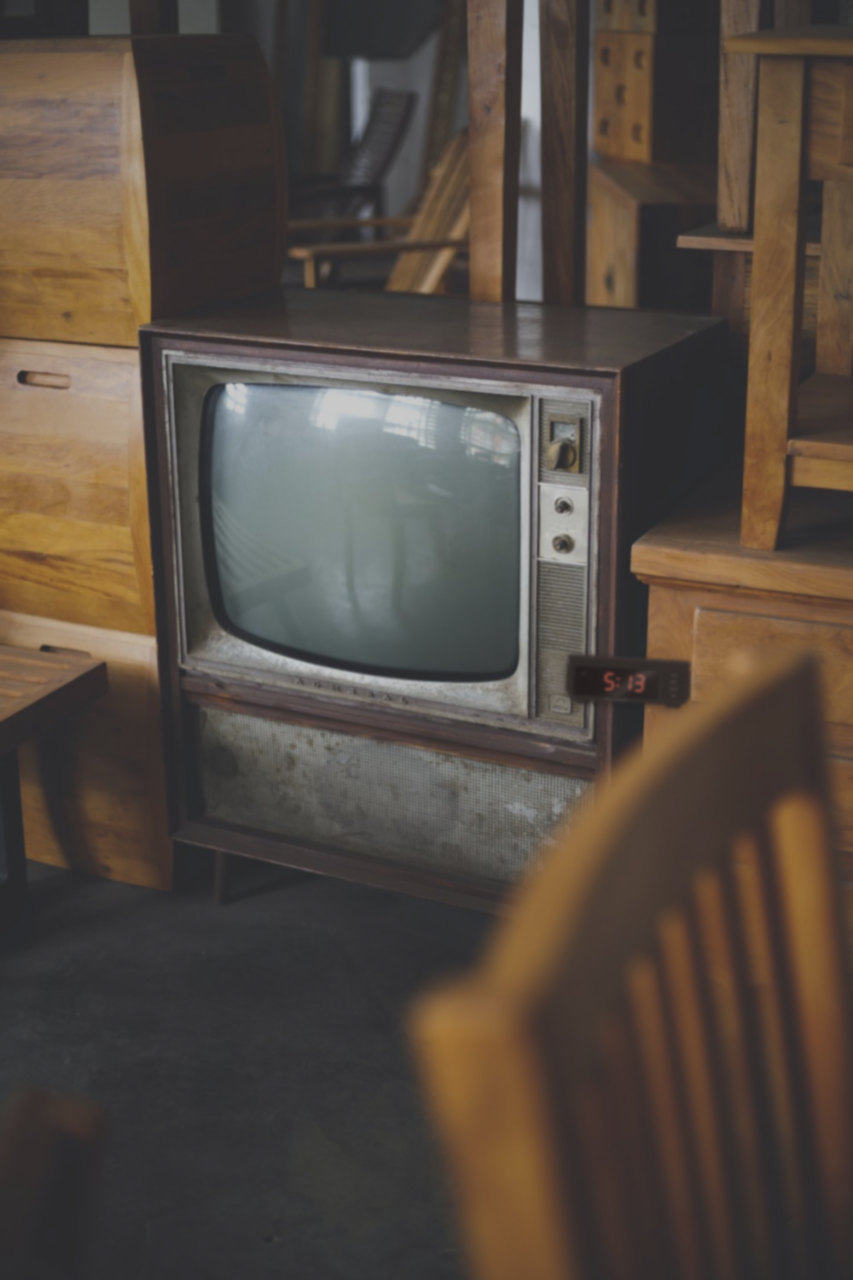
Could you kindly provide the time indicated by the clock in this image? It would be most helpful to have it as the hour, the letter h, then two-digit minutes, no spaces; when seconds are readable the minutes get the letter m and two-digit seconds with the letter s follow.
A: 5h13
